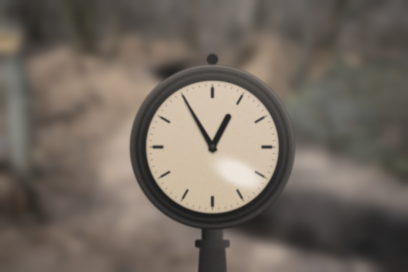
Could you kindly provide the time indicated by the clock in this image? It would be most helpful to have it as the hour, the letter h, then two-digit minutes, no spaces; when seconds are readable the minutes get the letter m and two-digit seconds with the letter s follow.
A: 12h55
